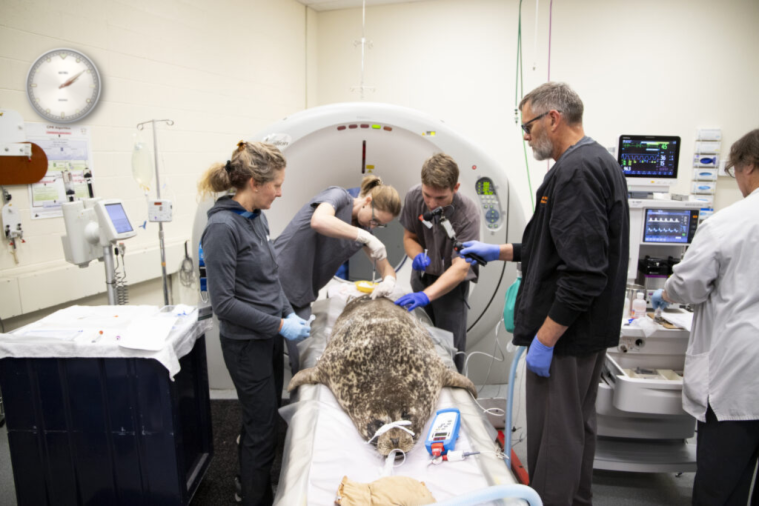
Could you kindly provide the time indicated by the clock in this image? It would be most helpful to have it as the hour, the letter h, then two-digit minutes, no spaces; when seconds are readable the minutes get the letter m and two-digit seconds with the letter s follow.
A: 2h09
